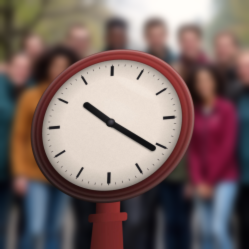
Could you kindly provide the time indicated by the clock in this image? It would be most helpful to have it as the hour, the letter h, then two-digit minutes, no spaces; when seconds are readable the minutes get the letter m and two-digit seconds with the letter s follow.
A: 10h21
